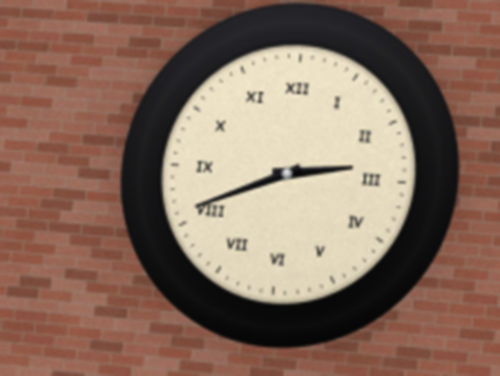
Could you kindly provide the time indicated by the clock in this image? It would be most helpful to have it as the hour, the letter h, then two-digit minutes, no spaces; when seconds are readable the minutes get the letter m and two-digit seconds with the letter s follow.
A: 2h41
